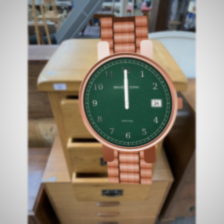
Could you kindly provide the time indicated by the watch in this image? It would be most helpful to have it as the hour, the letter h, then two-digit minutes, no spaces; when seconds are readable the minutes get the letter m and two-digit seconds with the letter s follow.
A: 12h00
